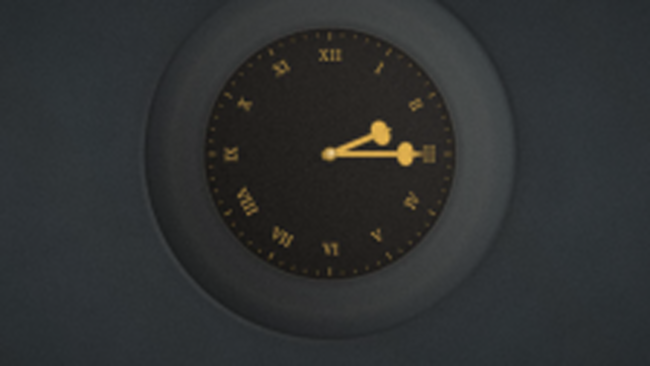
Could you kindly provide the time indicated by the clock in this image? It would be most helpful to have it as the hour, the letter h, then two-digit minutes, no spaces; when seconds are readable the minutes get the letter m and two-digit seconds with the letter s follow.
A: 2h15
